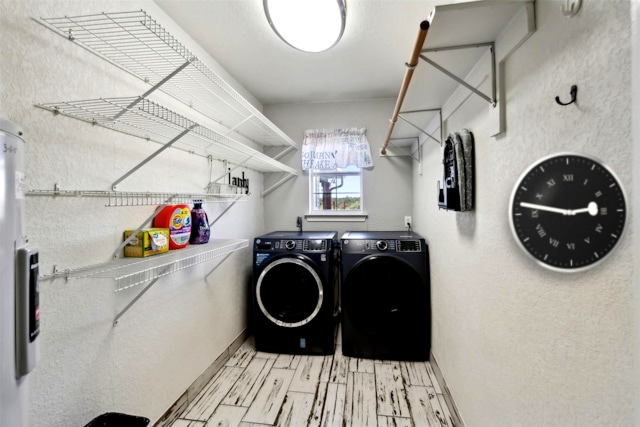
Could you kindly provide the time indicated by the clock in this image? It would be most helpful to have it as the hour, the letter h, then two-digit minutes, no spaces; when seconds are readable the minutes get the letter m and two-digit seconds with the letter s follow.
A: 2h47
